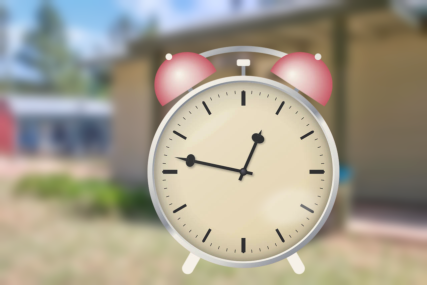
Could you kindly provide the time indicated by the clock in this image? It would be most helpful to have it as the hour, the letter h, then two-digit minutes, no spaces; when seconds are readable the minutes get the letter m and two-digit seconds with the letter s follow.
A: 12h47
